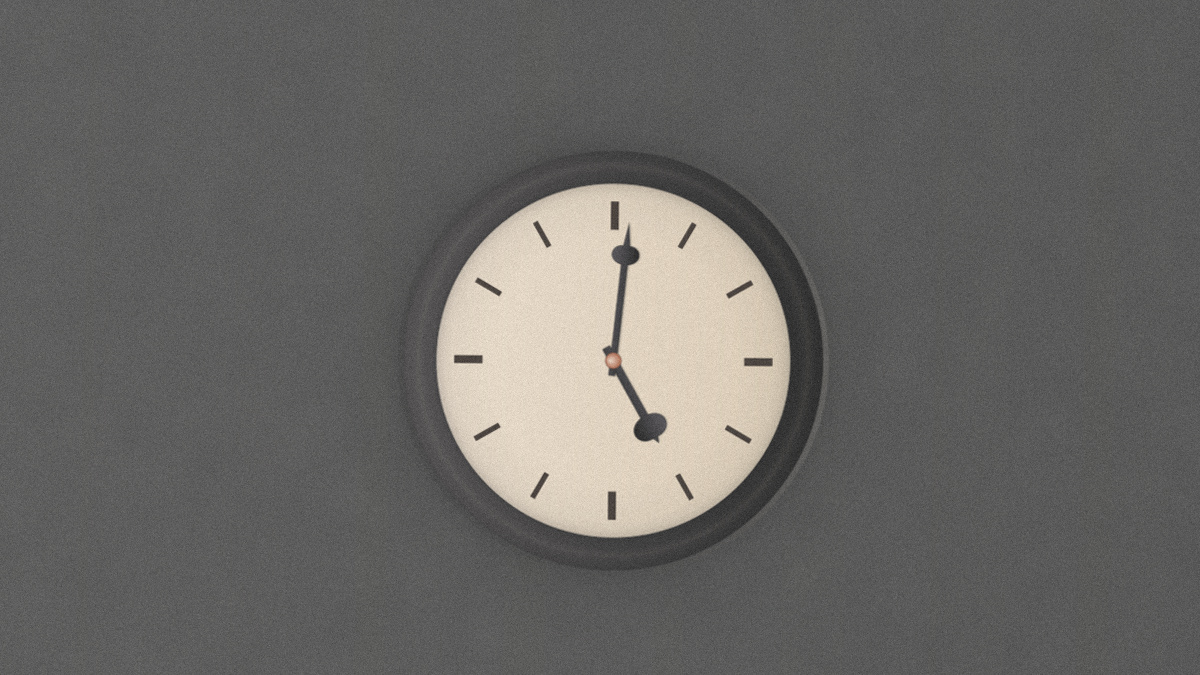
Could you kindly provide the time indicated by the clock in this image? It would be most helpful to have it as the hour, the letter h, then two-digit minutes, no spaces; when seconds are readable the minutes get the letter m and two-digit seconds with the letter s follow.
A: 5h01
